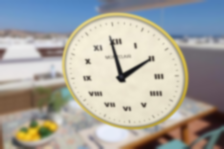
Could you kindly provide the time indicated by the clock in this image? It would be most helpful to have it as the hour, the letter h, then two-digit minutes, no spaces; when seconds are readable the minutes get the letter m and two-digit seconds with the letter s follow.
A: 1h59
